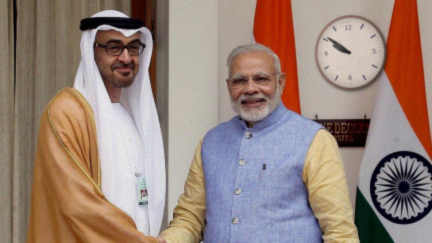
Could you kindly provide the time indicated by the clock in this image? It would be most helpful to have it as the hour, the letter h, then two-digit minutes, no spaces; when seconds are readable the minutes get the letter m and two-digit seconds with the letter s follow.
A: 9h51
